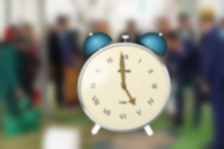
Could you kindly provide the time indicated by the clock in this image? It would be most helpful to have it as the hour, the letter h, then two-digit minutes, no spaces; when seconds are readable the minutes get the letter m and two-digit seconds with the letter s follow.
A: 4h59
